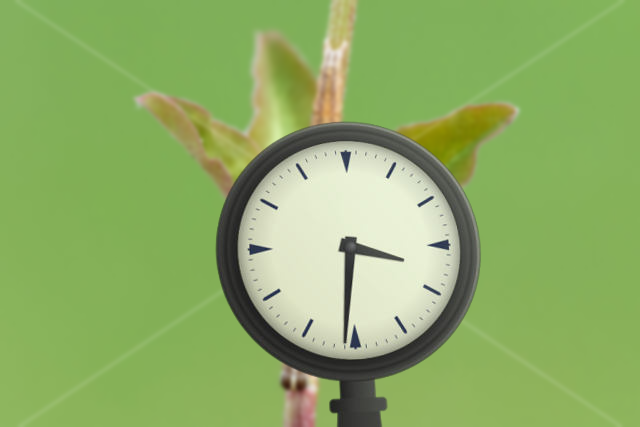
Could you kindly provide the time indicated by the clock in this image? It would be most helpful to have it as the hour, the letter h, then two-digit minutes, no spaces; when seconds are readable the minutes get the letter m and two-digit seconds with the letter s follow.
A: 3h31
